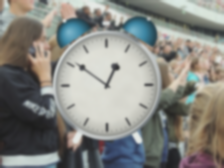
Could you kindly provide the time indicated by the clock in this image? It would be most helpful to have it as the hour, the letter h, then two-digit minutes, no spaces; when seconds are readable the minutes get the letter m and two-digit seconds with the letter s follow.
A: 12h51
